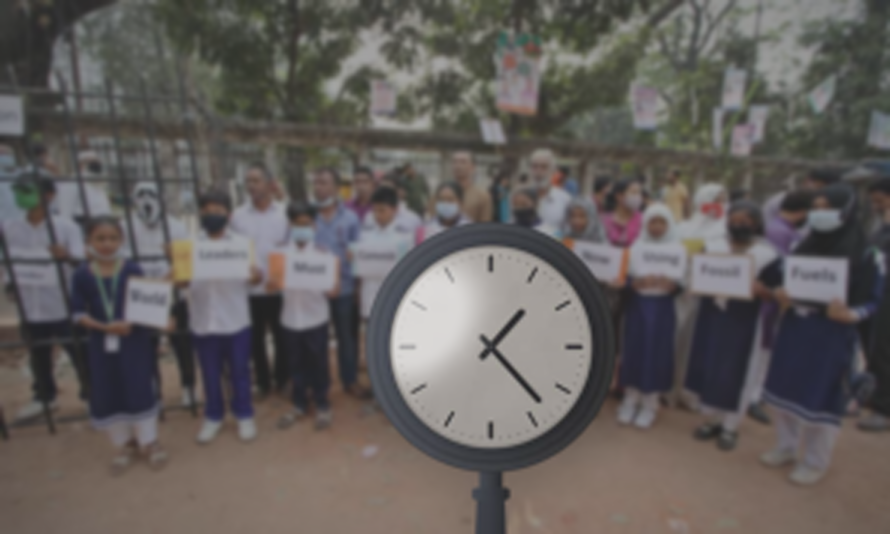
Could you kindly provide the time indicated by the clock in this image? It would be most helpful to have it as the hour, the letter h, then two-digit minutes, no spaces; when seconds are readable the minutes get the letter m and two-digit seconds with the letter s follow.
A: 1h23
